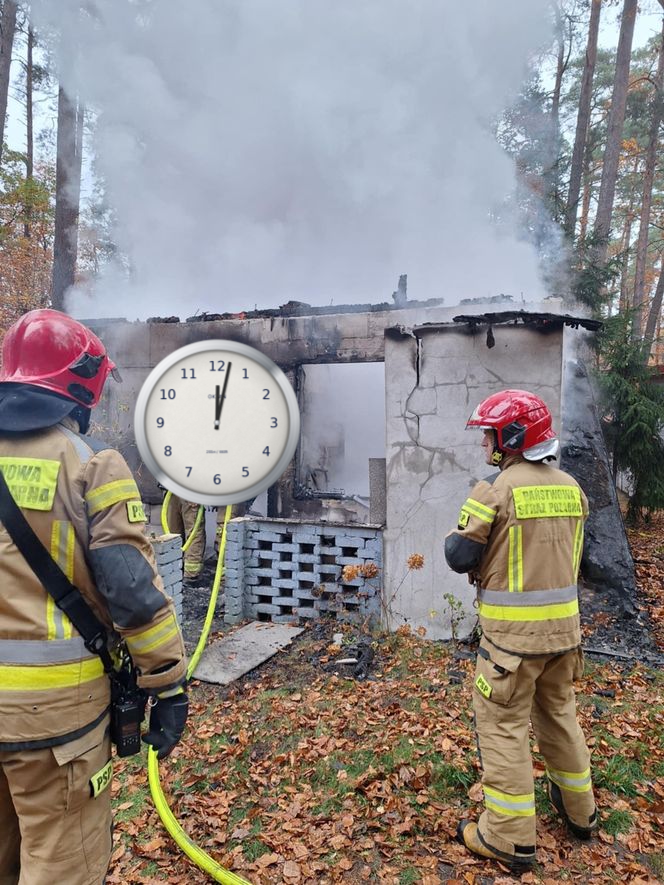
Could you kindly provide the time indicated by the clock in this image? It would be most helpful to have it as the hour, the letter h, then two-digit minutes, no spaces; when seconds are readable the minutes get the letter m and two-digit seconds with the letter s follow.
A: 12h02
